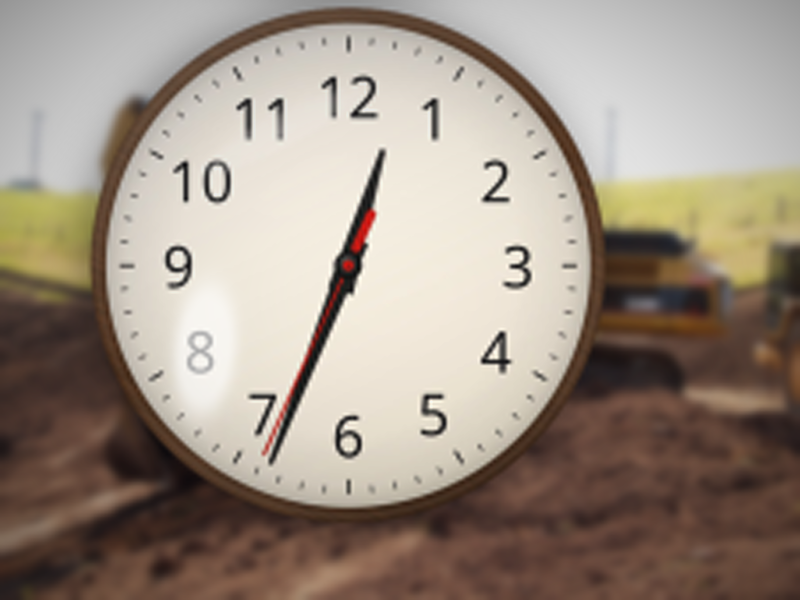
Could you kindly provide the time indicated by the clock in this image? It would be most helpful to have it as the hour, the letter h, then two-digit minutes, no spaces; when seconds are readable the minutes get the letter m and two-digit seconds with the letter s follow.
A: 12h33m34s
